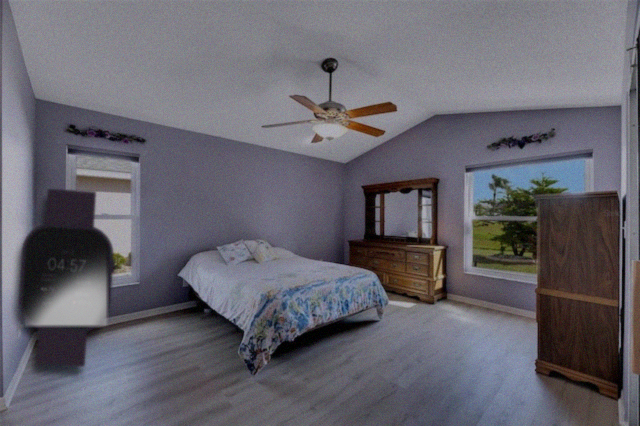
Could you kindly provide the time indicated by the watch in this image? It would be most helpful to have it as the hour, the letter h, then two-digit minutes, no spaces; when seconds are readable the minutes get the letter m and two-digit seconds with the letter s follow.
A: 4h57
